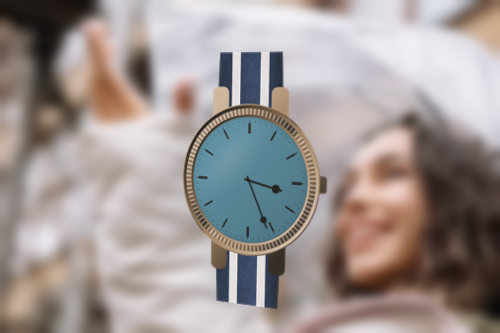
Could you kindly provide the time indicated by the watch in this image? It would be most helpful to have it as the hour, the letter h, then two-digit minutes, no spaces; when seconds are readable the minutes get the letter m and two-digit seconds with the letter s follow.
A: 3h26
